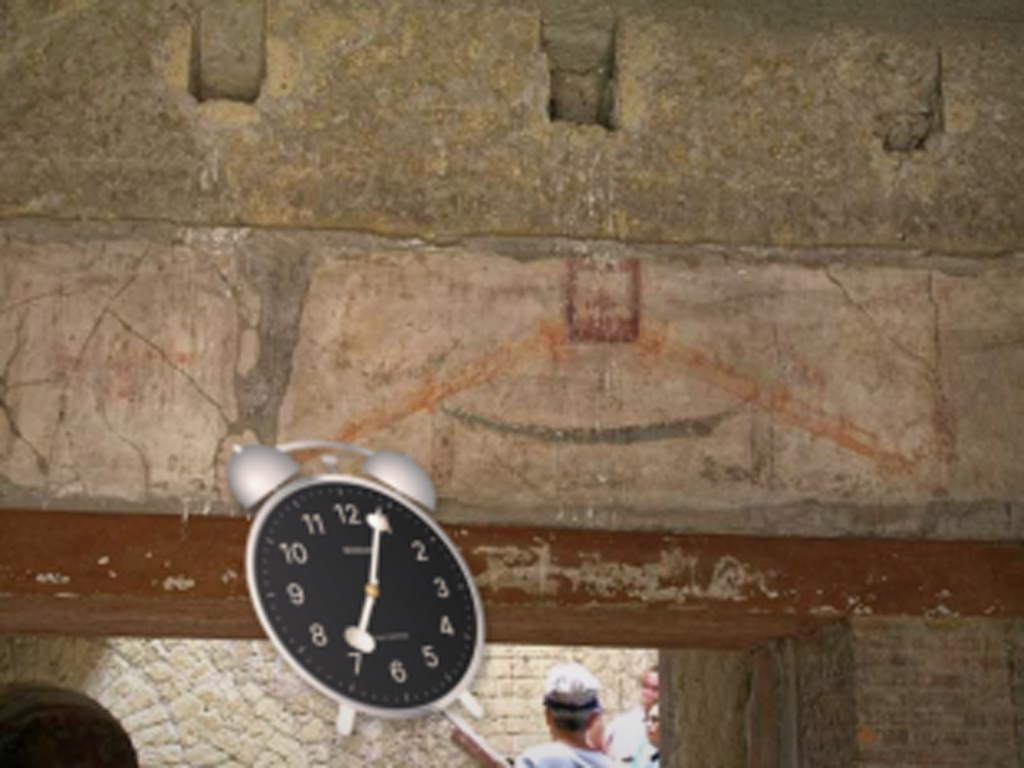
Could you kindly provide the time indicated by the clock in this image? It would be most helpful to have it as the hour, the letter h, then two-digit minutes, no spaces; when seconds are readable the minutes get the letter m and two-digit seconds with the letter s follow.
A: 7h04
